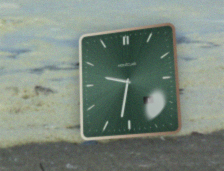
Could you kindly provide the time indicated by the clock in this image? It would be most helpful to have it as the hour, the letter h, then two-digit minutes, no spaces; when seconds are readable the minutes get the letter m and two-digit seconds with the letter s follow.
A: 9h32
